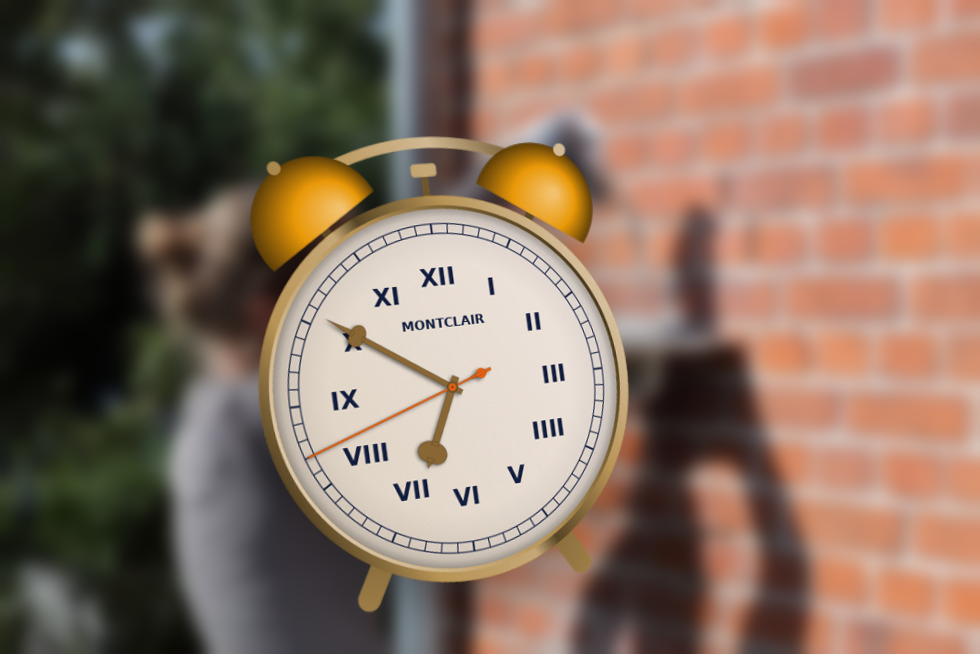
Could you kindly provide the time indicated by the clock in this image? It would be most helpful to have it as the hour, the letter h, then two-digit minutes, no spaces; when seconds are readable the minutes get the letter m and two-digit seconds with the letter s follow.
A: 6h50m42s
